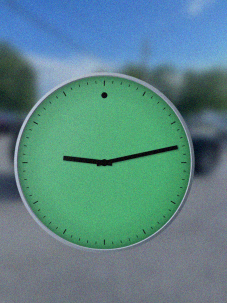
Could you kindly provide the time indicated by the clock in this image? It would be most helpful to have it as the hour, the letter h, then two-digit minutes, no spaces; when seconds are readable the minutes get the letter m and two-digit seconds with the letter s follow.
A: 9h13
